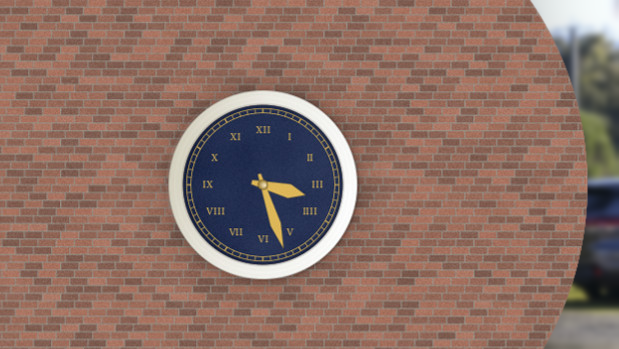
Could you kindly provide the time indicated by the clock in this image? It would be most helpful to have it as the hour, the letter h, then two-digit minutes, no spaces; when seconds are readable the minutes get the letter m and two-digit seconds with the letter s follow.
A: 3h27
